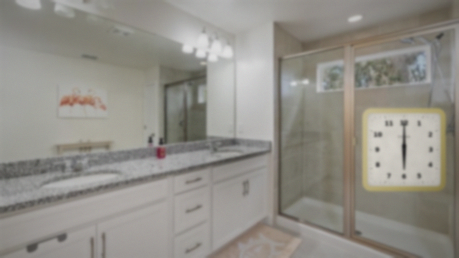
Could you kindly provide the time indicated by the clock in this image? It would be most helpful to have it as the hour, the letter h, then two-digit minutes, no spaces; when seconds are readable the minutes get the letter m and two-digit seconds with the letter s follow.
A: 6h00
